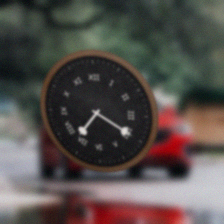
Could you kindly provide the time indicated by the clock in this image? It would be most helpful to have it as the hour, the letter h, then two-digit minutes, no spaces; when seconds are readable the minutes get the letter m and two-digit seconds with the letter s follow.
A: 7h20
